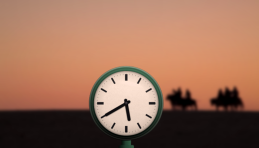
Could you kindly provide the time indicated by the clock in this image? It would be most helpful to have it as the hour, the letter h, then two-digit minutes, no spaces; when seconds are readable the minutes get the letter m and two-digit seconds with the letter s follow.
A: 5h40
